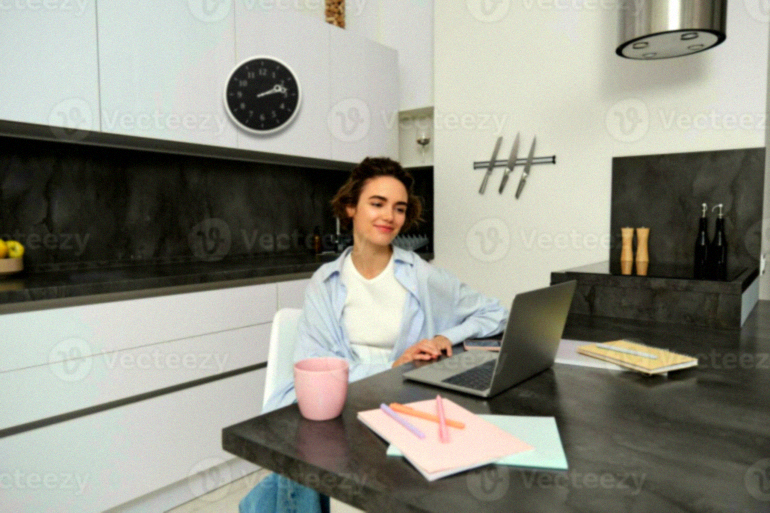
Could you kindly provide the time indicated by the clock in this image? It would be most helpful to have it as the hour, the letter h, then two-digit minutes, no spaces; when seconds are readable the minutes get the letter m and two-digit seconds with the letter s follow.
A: 2h13
